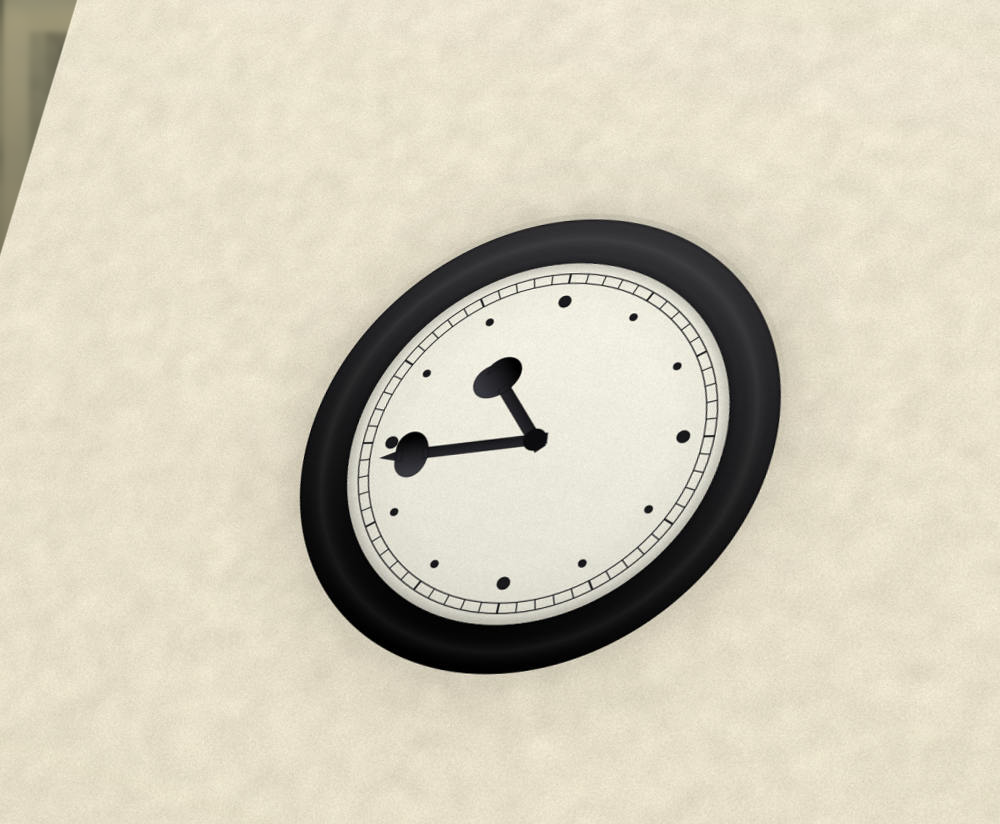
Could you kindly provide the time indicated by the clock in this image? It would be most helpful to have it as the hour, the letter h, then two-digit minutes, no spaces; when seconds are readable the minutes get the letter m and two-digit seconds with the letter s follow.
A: 10h44
